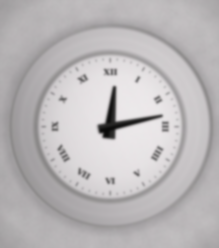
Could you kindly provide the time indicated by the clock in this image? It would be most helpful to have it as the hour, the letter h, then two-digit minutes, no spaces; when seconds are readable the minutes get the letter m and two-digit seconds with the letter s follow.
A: 12h13
